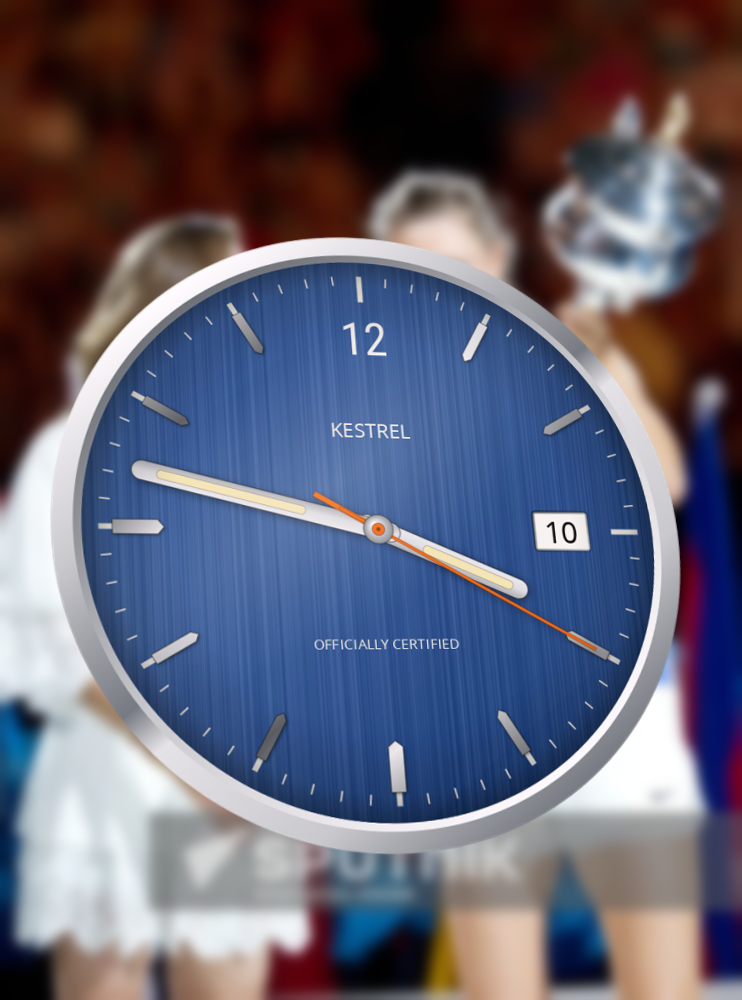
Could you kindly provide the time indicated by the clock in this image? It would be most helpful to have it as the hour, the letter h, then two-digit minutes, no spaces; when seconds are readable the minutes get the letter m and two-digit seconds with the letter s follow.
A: 3h47m20s
